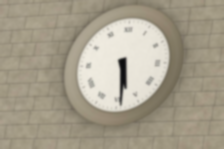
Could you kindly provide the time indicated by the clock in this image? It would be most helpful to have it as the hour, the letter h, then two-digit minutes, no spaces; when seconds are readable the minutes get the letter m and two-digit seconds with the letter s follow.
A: 5h29
